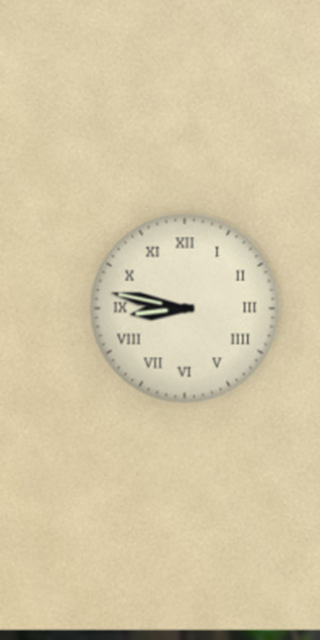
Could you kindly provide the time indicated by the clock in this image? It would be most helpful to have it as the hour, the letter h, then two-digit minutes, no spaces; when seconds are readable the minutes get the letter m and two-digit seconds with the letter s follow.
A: 8h47
